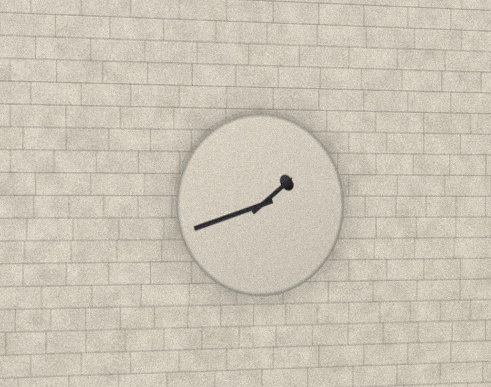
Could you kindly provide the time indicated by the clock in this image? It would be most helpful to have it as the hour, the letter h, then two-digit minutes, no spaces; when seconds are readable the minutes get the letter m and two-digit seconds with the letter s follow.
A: 1h42
